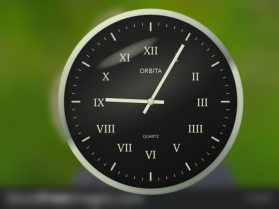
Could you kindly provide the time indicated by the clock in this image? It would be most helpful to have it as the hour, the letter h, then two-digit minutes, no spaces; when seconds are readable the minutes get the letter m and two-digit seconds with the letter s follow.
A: 9h05
